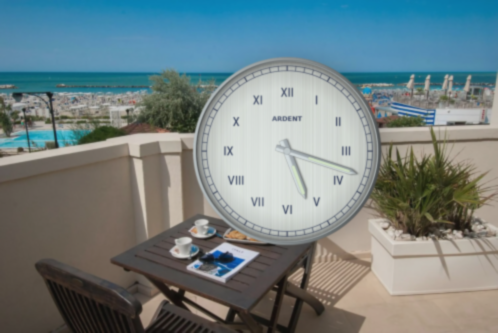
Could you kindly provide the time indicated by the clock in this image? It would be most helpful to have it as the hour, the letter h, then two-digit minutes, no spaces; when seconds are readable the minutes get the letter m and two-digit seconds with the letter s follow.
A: 5h18
